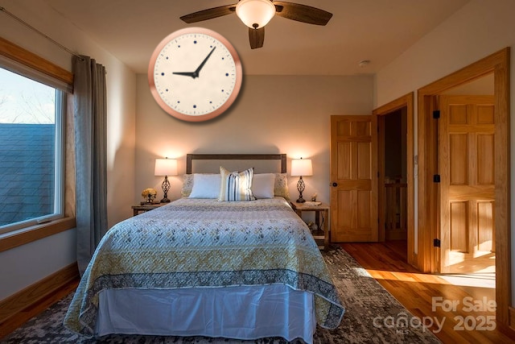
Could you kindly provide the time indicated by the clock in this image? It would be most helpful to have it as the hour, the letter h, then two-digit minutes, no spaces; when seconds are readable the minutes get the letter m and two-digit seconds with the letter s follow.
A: 9h06
